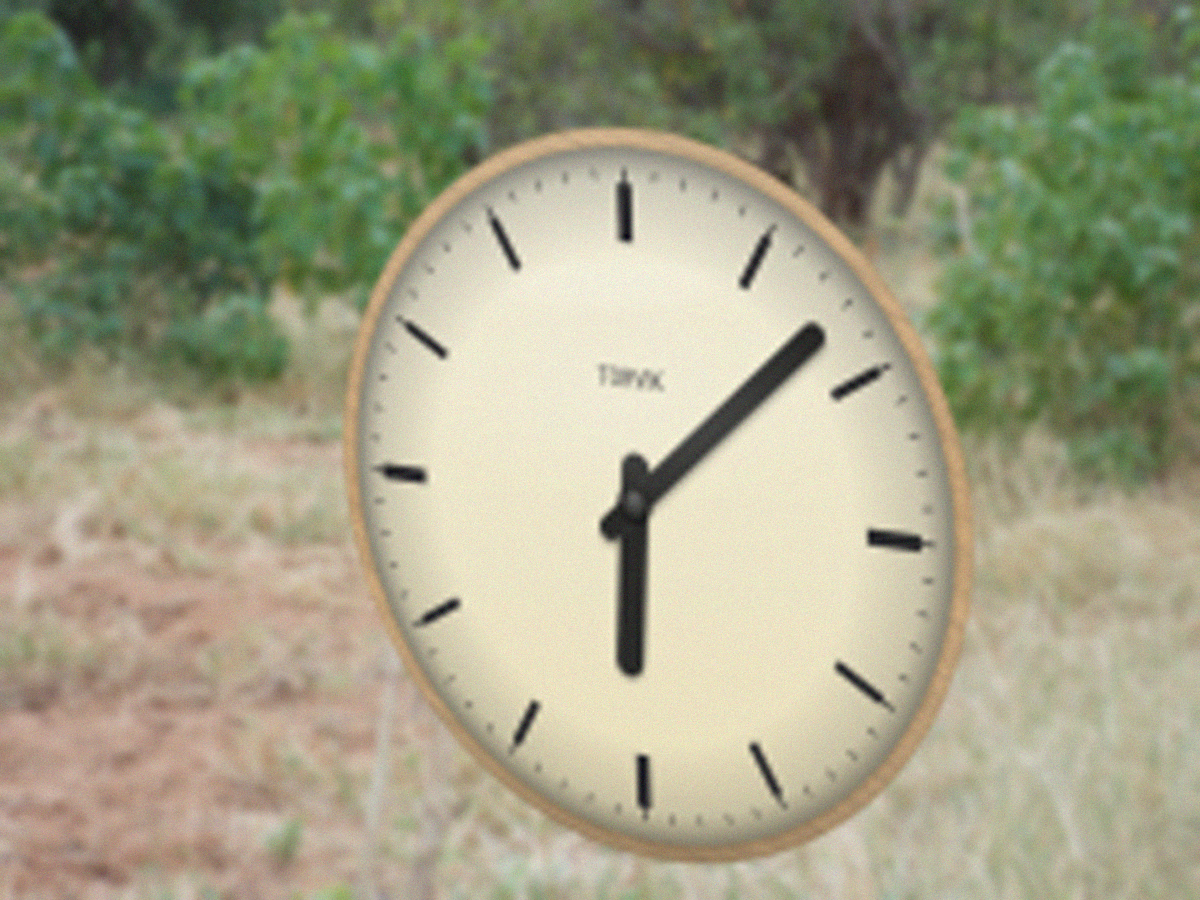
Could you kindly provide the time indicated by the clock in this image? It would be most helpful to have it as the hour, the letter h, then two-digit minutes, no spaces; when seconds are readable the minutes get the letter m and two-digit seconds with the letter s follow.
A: 6h08
